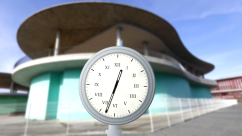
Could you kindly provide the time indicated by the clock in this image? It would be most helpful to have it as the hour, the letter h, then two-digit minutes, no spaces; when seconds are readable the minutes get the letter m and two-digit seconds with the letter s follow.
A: 12h33
